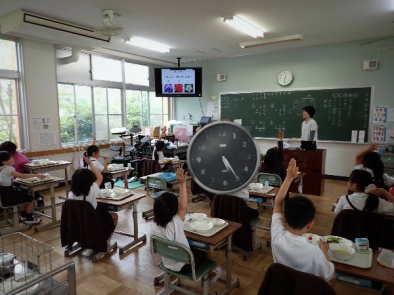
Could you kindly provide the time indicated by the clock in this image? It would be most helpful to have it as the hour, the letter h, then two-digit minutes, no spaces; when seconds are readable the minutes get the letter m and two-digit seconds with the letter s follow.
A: 5h25
